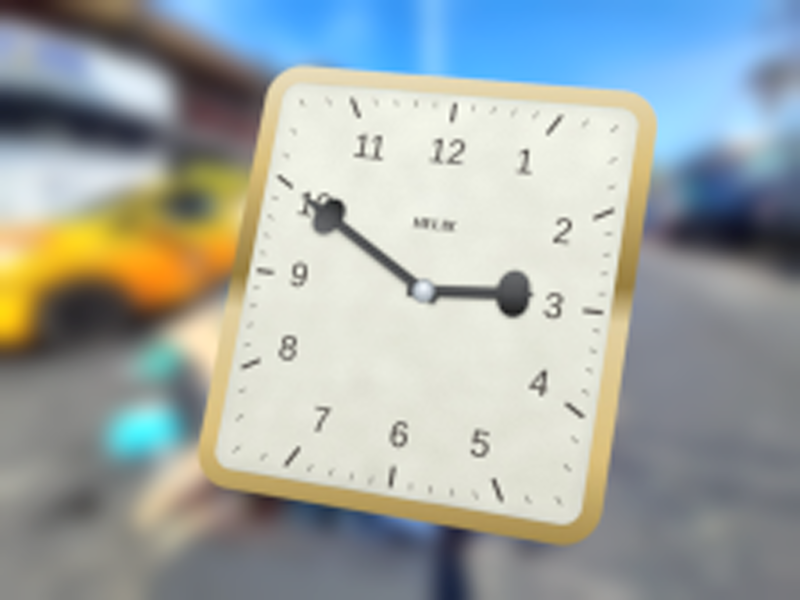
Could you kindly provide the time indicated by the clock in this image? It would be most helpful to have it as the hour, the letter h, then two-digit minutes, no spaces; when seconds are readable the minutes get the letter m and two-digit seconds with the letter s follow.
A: 2h50
